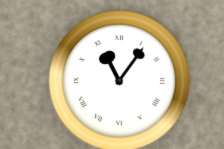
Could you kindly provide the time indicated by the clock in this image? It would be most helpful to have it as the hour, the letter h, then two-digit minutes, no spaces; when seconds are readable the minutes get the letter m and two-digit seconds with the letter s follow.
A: 11h06
